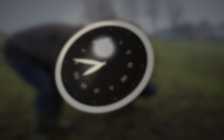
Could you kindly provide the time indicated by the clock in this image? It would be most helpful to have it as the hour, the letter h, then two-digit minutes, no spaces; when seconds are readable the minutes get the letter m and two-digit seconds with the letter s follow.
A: 7h46
